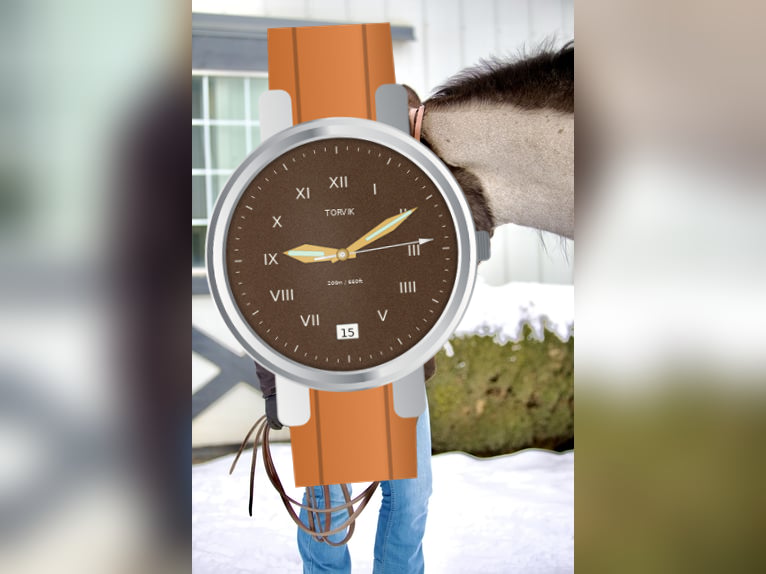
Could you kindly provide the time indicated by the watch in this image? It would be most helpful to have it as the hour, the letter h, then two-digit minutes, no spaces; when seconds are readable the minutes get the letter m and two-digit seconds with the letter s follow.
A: 9h10m14s
